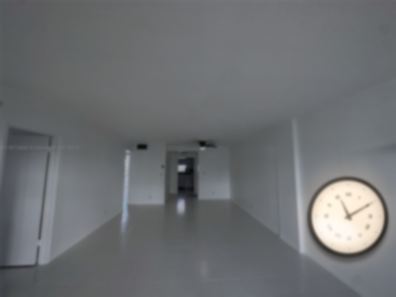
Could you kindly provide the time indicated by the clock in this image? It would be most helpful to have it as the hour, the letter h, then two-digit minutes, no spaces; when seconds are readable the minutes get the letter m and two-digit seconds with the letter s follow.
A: 11h10
